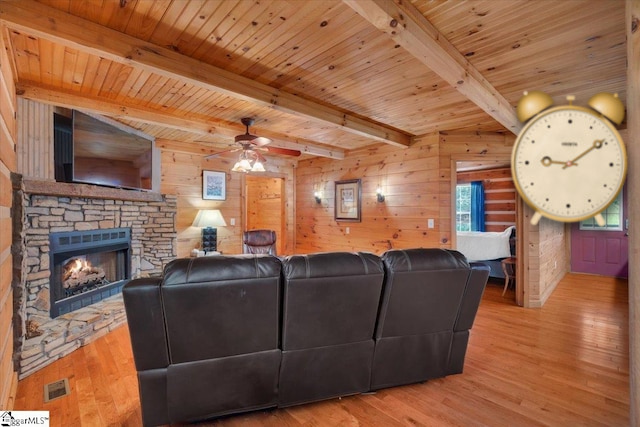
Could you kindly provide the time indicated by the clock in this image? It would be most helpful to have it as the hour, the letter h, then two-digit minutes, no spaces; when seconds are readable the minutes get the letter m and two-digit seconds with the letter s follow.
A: 9h09
